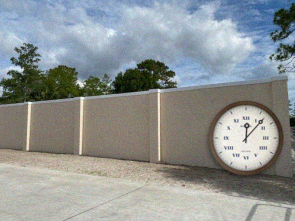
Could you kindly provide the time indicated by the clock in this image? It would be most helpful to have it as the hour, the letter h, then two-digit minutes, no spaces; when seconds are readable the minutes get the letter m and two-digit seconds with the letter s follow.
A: 12h07
